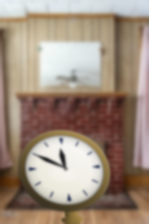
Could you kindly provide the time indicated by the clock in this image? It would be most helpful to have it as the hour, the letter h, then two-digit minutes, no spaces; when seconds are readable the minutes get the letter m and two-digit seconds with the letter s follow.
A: 11h50
